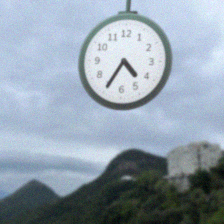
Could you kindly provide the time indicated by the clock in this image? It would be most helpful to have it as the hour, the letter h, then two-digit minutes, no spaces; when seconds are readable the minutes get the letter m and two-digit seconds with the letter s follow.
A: 4h35
